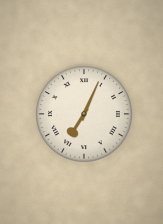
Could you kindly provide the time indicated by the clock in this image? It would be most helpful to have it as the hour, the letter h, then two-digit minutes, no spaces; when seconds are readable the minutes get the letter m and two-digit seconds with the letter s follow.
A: 7h04
